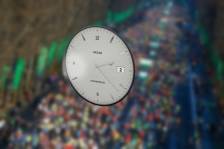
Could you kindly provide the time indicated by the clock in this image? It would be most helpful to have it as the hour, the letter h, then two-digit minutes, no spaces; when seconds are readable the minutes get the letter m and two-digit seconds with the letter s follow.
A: 2h22
